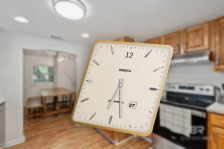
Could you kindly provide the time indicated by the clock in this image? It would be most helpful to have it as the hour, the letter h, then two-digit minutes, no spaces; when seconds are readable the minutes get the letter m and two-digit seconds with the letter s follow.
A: 6h27
